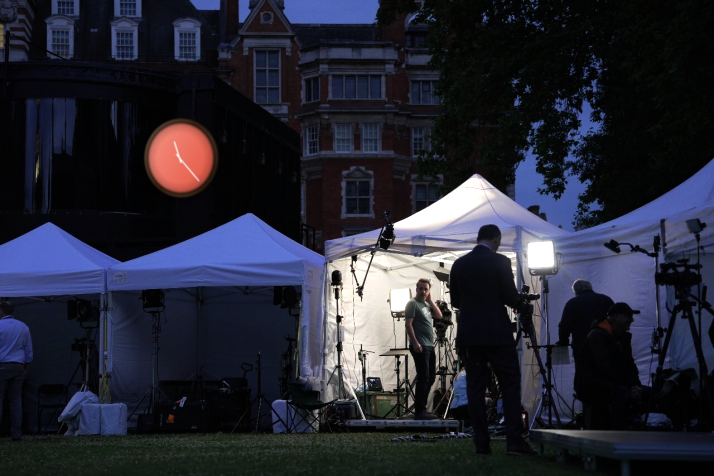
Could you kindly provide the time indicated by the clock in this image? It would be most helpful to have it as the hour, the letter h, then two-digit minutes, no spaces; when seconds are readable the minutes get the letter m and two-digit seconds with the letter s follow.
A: 11h23
